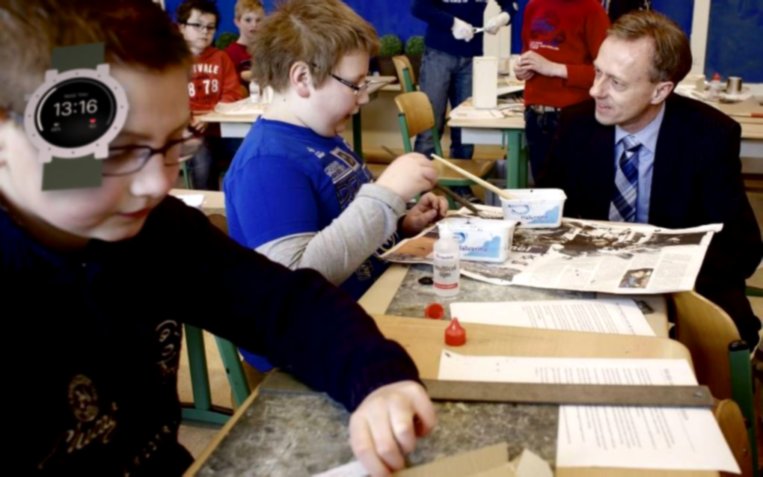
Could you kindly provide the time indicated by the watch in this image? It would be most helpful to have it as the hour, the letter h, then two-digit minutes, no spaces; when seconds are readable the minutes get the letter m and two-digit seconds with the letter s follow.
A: 13h16
